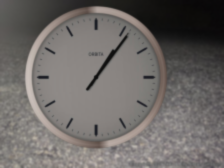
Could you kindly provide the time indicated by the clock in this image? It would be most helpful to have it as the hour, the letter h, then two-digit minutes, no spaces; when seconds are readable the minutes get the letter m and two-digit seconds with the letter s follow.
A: 1h06m06s
